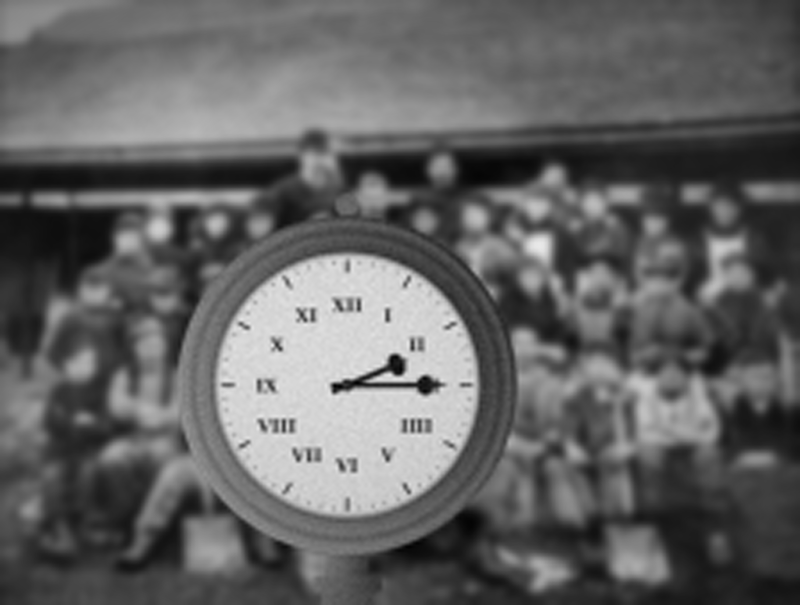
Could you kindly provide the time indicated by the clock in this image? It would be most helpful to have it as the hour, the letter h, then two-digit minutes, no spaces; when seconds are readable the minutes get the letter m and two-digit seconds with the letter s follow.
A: 2h15
